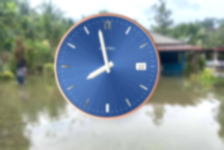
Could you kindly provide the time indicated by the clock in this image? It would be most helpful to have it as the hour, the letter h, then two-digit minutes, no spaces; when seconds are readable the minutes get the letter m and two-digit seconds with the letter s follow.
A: 7h58
